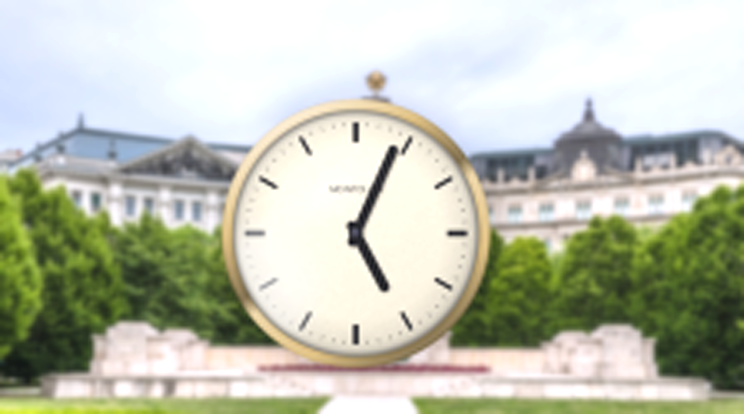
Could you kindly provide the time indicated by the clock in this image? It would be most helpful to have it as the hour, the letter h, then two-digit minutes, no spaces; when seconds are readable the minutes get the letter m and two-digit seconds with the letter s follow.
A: 5h04
